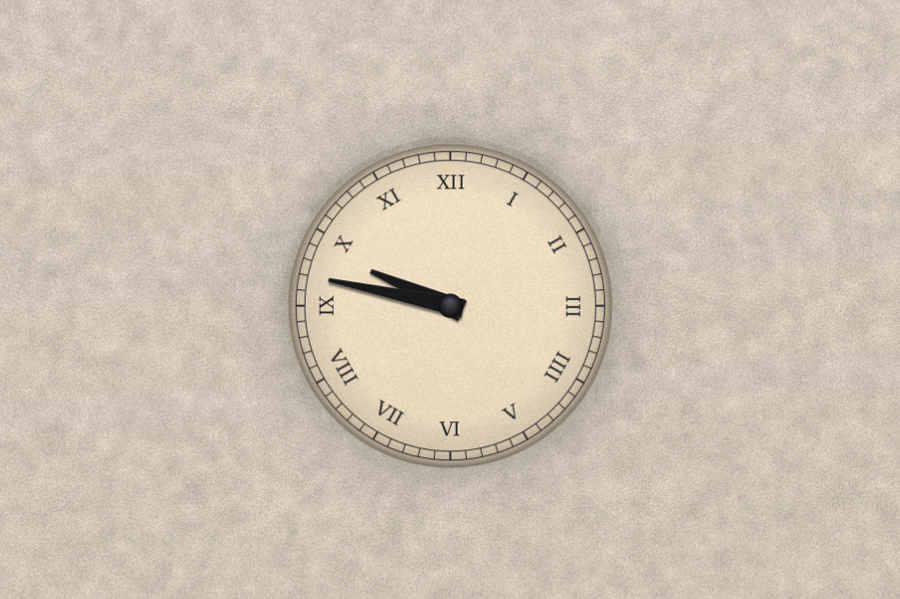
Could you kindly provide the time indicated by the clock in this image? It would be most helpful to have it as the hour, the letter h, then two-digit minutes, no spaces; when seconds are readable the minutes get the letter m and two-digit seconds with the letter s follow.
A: 9h47
